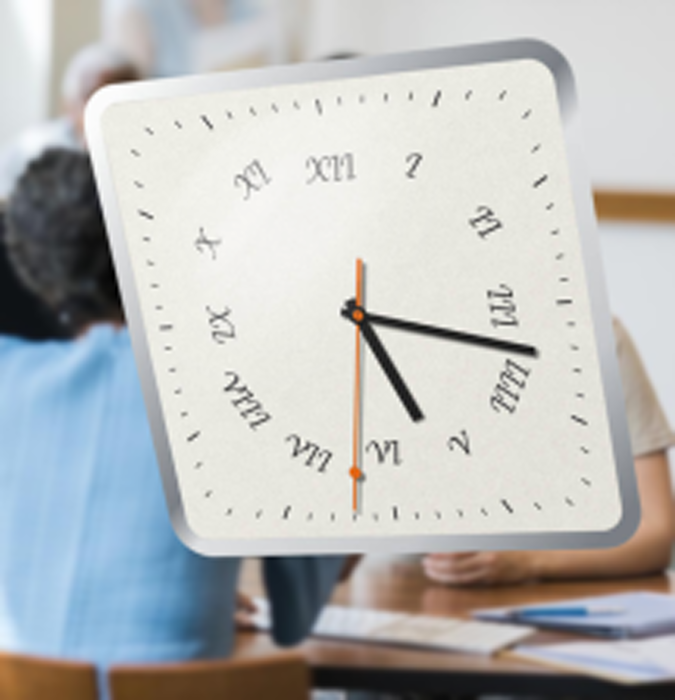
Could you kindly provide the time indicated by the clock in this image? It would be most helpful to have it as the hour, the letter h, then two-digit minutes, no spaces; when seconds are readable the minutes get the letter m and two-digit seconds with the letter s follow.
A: 5h17m32s
